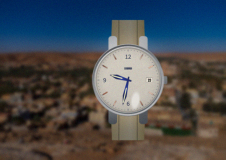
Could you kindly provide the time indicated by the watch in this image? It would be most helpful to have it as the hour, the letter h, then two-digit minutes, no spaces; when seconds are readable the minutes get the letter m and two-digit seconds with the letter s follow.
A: 9h32
